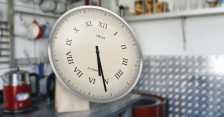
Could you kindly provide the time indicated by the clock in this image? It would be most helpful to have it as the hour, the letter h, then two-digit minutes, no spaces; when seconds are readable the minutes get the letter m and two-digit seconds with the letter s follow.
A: 5h26
